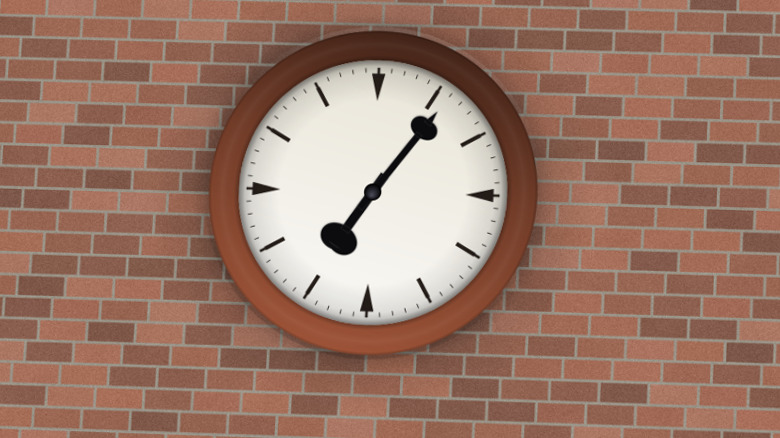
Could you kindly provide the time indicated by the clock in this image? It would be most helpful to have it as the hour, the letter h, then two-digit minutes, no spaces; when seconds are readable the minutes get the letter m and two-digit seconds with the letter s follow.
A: 7h06
